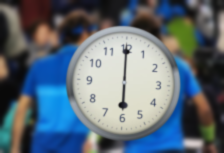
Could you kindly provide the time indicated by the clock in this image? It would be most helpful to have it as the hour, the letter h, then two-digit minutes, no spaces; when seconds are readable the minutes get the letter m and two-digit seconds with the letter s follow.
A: 6h00
